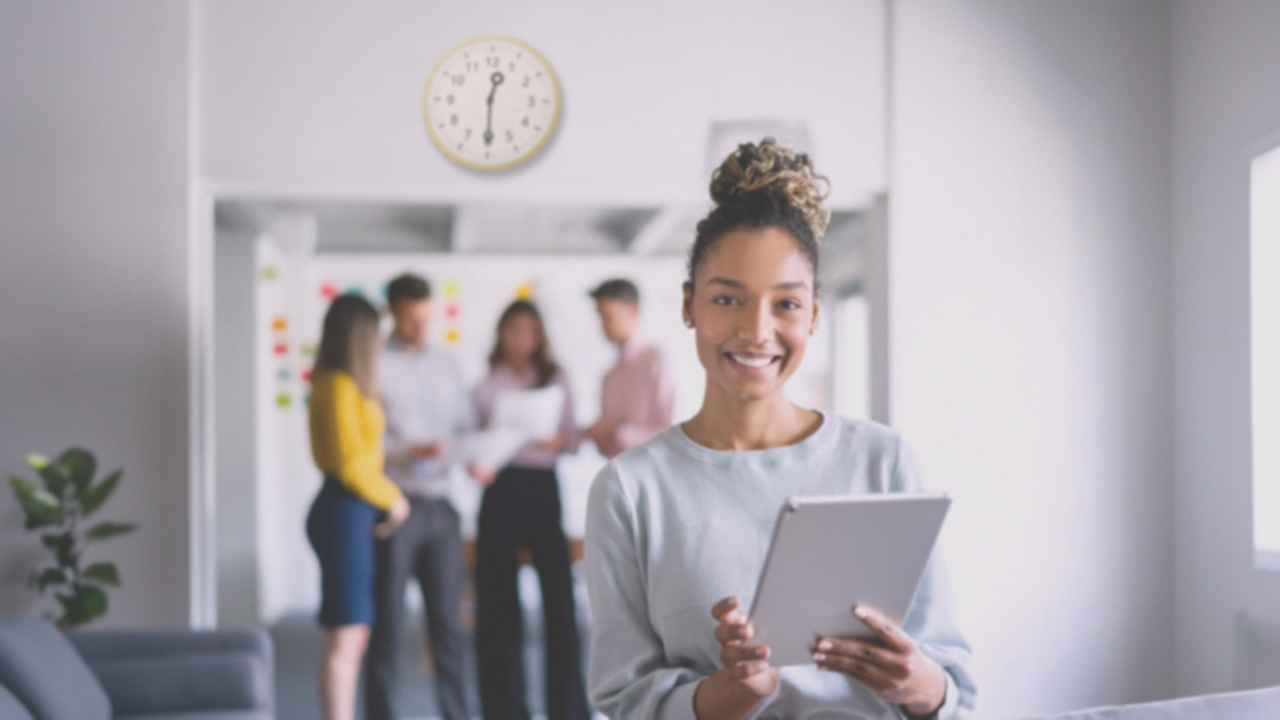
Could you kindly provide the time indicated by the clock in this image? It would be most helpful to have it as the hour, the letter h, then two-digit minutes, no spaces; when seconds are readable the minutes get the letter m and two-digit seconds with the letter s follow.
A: 12h30
